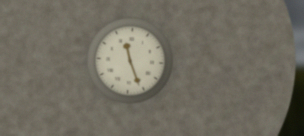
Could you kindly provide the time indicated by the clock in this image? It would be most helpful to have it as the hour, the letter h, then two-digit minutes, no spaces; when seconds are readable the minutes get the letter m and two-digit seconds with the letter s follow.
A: 11h26
